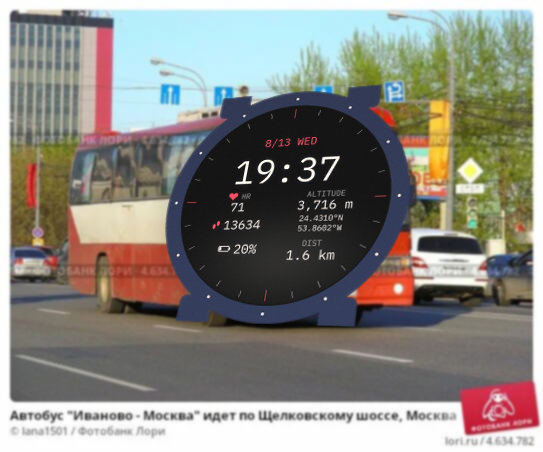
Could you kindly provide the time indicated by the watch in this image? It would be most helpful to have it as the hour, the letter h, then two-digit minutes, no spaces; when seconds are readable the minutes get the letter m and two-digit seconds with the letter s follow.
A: 19h37
